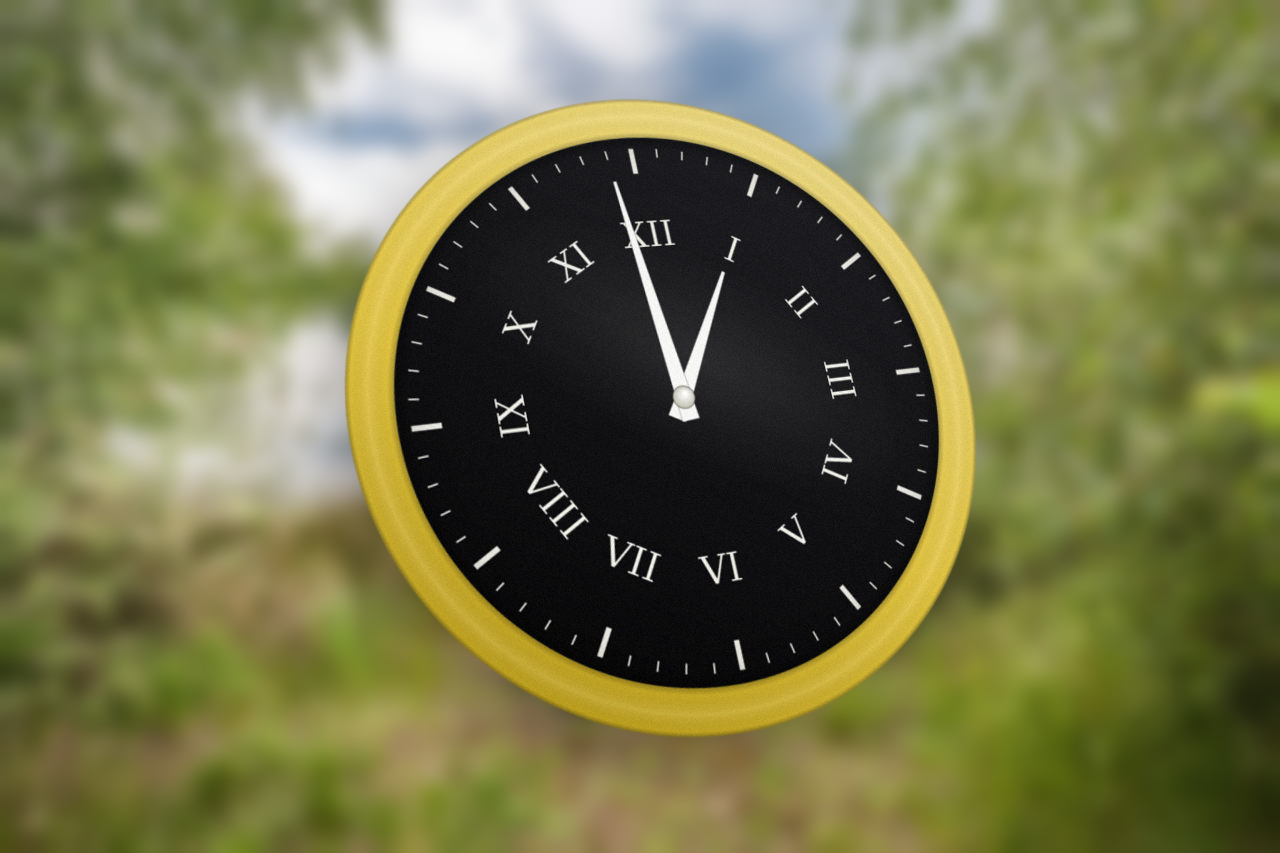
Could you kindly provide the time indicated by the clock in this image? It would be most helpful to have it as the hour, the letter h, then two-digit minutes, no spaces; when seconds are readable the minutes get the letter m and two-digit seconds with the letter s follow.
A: 12h59
